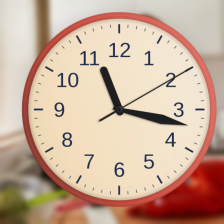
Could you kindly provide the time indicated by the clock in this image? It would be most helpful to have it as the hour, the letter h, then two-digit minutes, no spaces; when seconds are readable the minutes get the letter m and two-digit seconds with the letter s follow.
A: 11h17m10s
